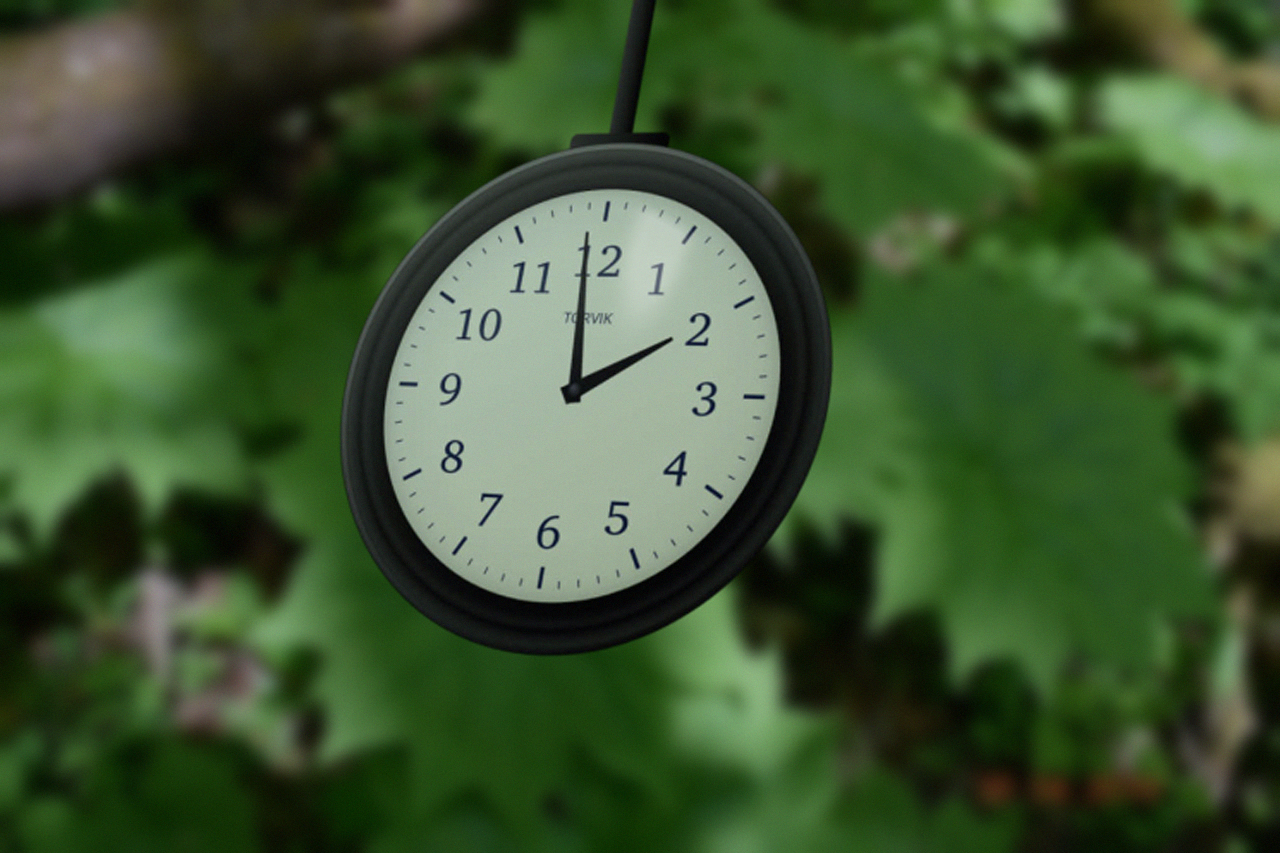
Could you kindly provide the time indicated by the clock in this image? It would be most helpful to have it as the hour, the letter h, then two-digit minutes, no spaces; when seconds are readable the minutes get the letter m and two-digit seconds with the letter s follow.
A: 1h59
